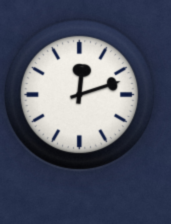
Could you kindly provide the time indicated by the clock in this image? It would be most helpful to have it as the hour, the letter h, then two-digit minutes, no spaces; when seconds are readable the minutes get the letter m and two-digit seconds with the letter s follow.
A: 12h12
